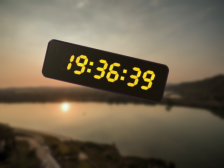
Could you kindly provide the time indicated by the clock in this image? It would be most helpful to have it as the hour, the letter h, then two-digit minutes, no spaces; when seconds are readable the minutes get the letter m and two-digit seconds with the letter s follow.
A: 19h36m39s
